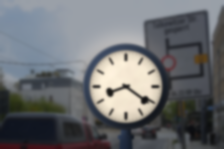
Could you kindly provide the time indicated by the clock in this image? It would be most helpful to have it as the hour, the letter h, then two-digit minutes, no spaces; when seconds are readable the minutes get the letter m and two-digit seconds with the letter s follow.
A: 8h21
